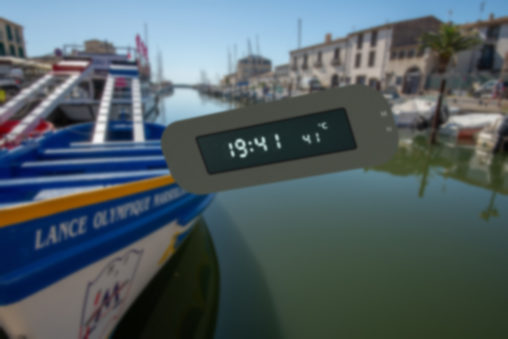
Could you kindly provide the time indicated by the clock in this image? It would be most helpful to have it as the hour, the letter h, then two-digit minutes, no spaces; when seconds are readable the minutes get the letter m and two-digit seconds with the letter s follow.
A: 19h41
